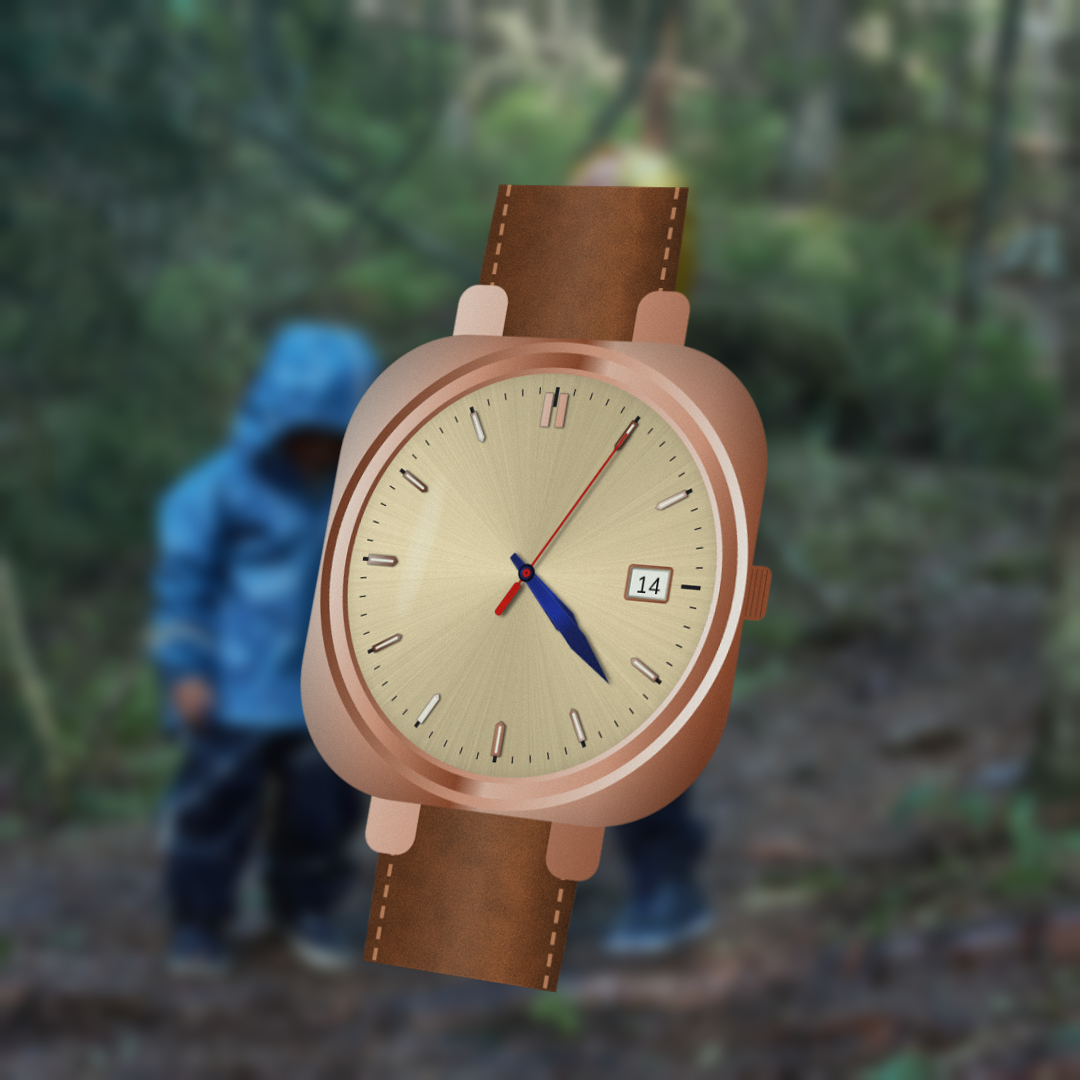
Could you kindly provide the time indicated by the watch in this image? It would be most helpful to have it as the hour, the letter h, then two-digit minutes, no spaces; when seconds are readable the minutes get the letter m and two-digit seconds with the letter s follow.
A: 4h22m05s
